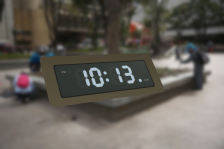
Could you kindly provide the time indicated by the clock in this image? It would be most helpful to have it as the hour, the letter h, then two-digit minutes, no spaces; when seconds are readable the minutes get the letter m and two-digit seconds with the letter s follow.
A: 10h13
